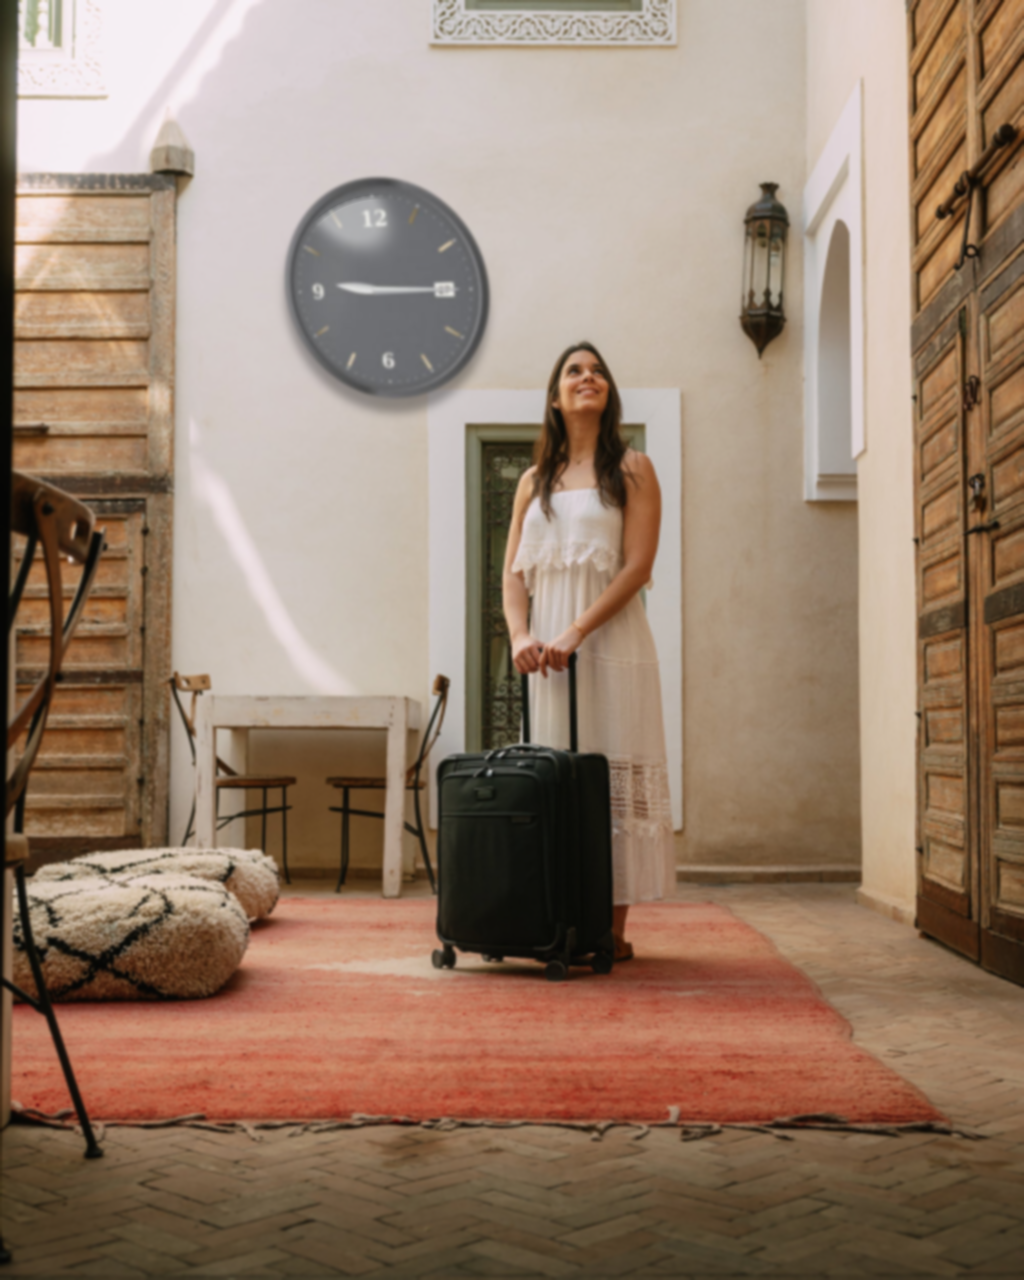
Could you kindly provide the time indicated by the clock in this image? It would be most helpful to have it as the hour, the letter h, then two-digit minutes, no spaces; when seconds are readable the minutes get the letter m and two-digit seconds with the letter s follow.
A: 9h15
